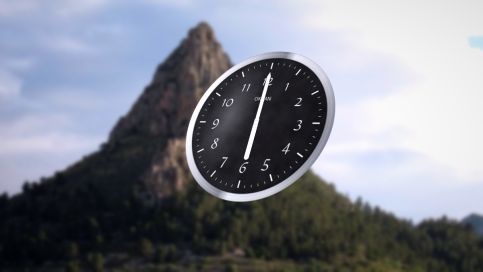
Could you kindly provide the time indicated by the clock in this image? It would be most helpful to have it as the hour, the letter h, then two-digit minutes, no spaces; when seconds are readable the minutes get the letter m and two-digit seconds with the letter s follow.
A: 6h00
